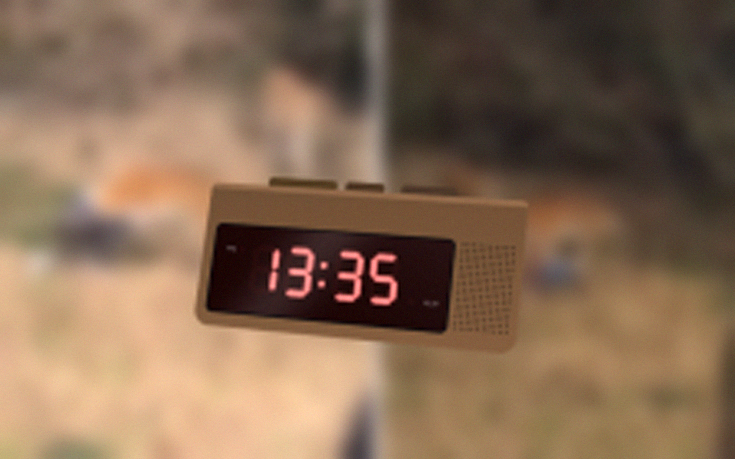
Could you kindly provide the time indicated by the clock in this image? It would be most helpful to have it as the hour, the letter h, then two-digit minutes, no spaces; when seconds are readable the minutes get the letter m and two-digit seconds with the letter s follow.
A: 13h35
